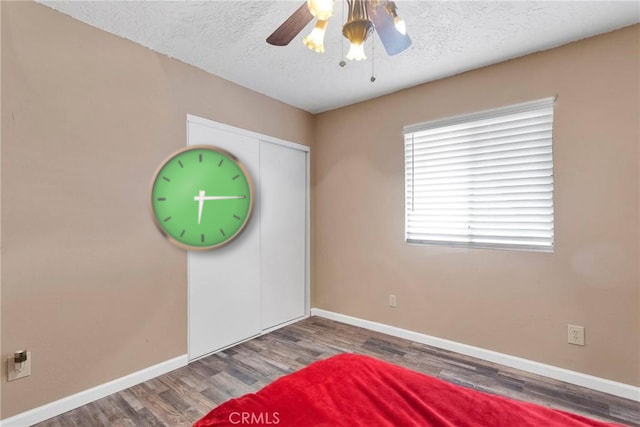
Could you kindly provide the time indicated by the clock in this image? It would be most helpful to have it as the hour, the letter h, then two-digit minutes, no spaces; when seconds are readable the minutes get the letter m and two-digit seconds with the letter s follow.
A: 6h15
